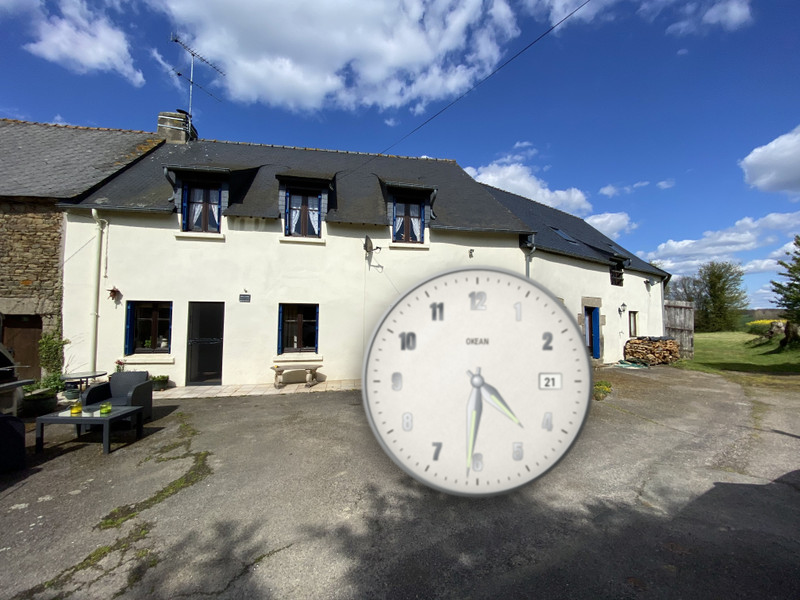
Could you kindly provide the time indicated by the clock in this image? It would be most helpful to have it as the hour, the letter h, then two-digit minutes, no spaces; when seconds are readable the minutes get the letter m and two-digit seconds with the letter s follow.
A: 4h31
